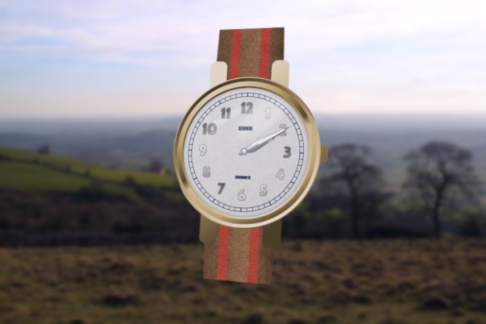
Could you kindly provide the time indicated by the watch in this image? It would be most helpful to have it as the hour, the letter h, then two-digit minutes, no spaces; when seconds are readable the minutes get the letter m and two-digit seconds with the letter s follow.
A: 2h10
